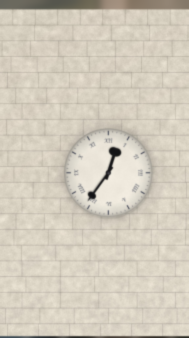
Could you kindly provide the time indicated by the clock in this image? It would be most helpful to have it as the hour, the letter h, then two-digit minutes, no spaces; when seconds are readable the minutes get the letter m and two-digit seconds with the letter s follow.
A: 12h36
